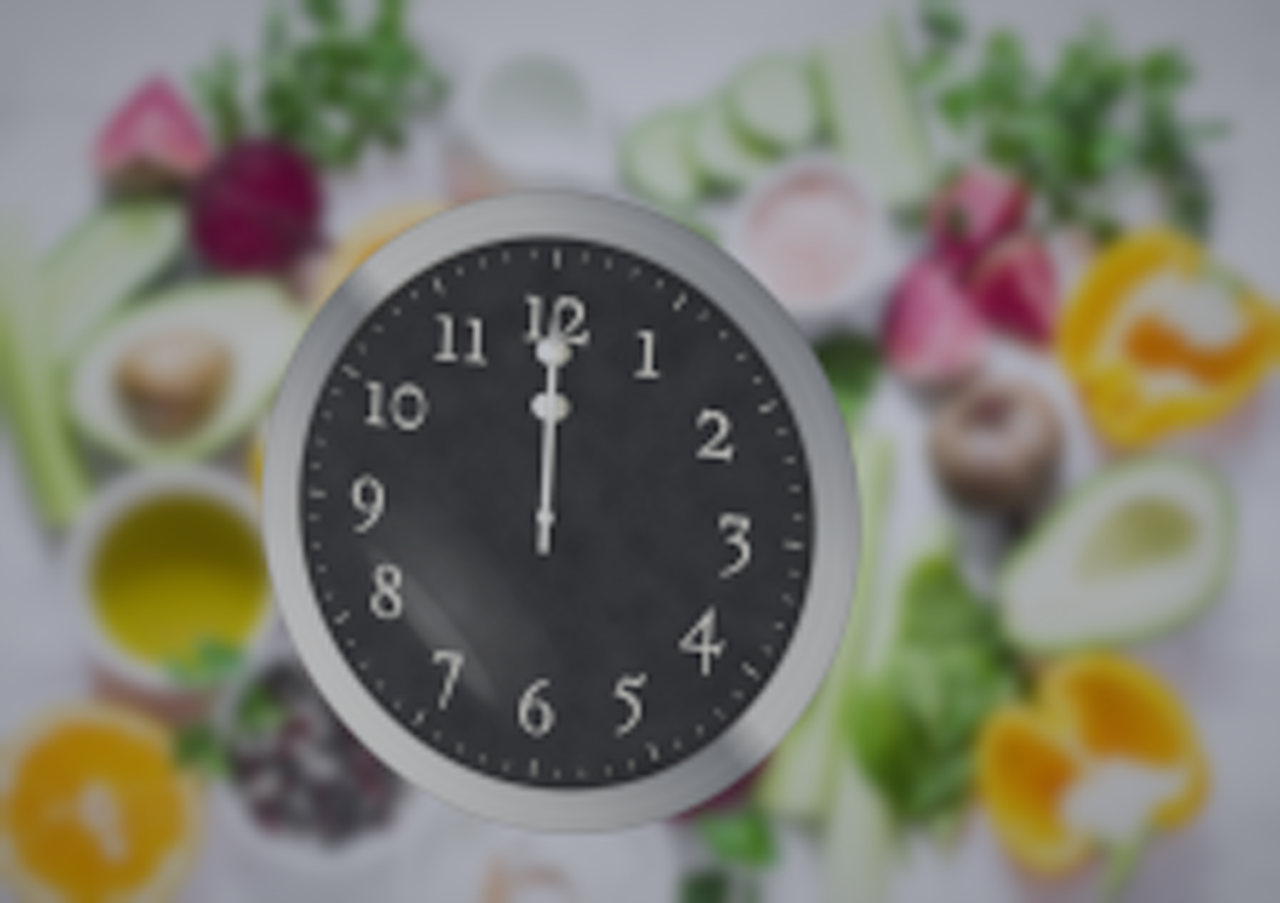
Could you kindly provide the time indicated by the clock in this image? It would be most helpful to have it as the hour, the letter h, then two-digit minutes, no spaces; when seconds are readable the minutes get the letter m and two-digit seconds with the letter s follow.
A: 12h00
